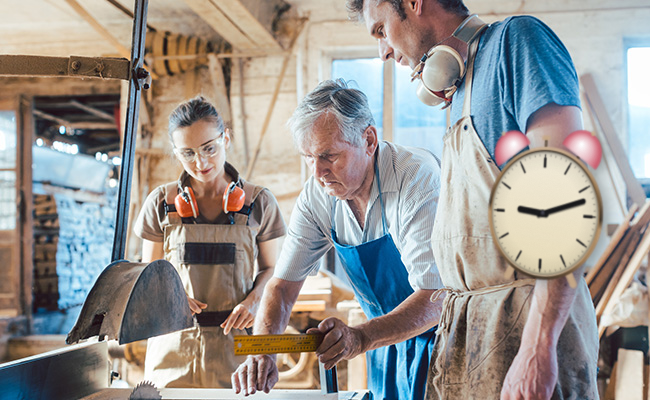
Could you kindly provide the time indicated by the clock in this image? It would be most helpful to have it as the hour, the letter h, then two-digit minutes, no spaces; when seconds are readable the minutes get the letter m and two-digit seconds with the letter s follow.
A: 9h12
